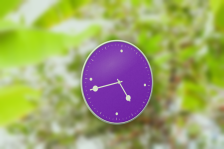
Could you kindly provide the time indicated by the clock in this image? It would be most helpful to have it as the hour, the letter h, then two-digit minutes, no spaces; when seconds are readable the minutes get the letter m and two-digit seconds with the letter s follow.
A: 4h42
